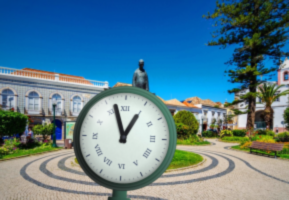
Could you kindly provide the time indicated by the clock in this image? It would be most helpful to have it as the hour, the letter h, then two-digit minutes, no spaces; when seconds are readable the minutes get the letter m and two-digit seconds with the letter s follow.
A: 12h57
